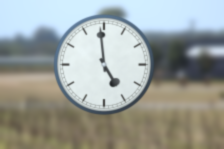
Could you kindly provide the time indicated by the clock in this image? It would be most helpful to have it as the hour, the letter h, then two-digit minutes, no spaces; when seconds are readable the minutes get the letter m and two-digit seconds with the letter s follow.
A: 4h59
